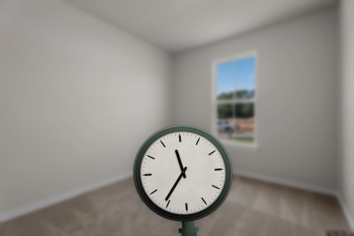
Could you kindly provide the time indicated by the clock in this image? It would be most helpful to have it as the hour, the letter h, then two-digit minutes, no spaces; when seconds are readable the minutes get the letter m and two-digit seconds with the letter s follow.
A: 11h36
